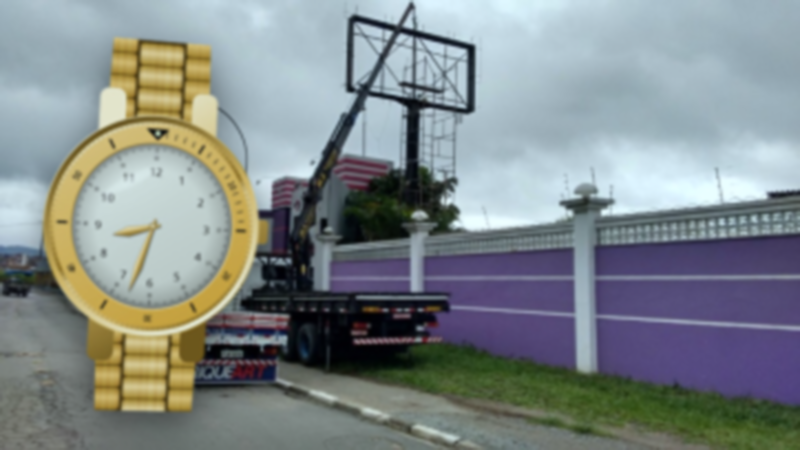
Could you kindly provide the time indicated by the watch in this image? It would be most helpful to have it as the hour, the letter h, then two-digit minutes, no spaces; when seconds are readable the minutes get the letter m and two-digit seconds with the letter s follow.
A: 8h33
